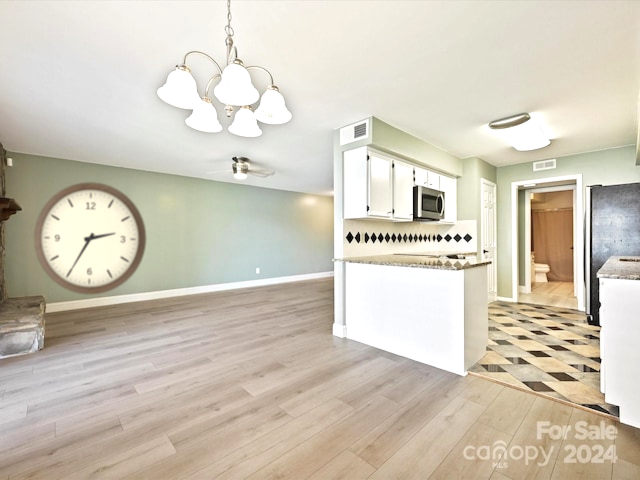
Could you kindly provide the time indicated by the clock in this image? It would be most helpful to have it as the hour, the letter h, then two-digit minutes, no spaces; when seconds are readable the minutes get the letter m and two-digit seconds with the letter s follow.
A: 2h35
